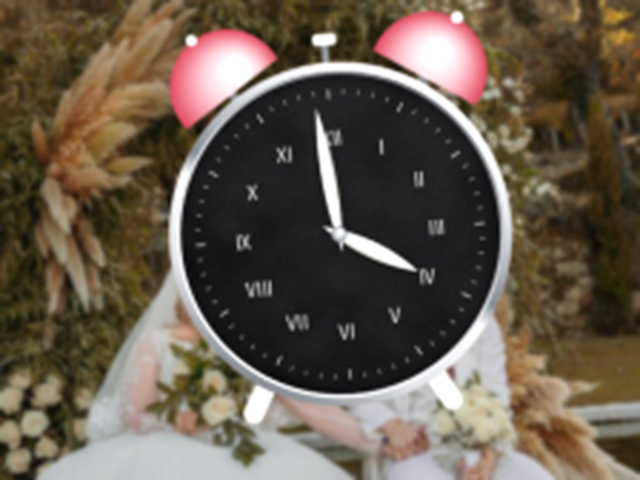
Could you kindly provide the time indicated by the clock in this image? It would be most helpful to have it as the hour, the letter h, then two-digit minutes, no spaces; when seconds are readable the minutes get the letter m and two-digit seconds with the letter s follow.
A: 3h59
